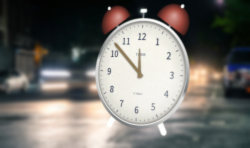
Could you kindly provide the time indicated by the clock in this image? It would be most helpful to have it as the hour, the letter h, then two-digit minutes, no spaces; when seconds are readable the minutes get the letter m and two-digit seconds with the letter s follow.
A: 11h52
